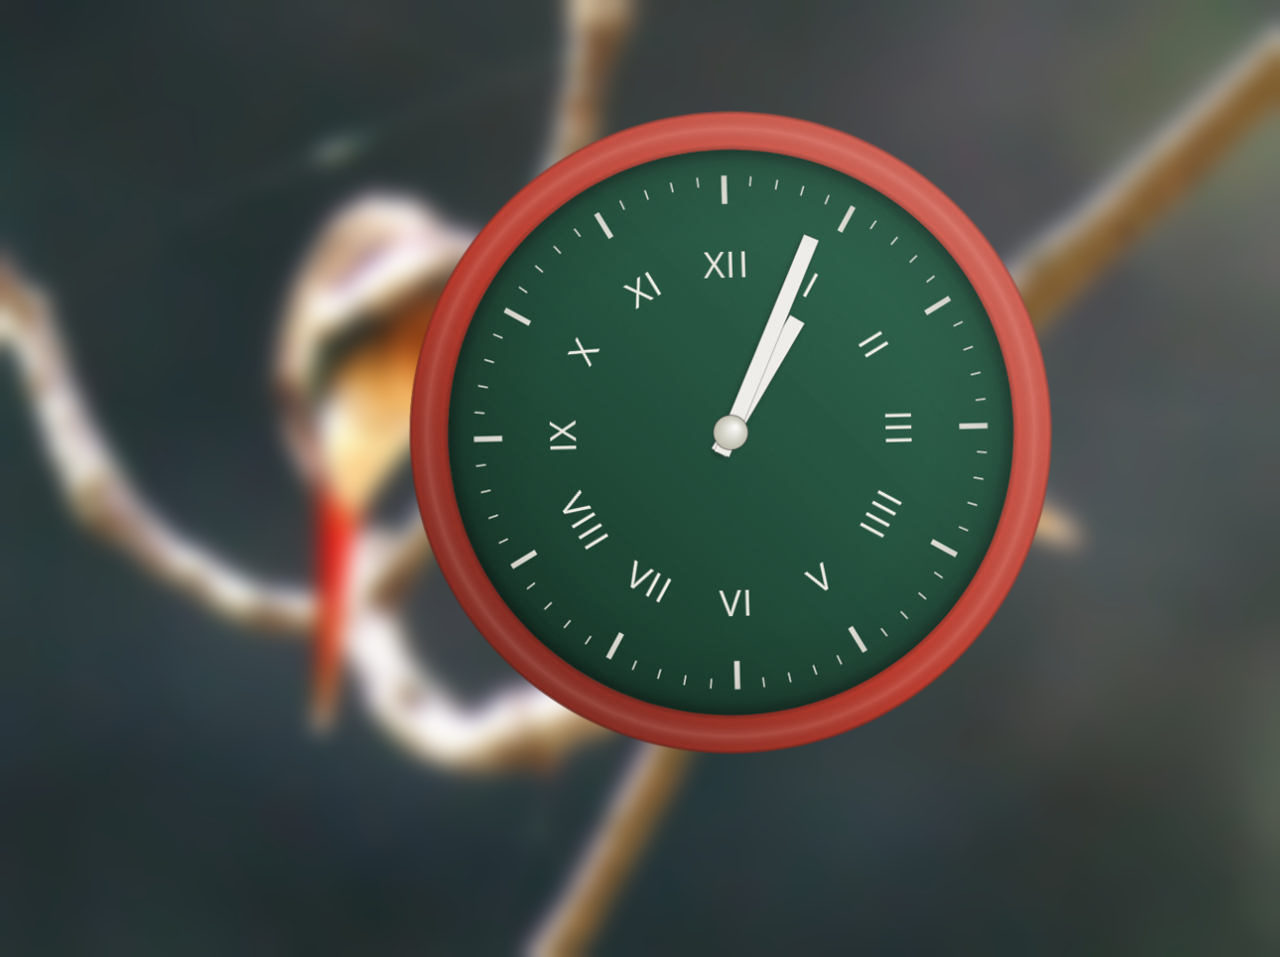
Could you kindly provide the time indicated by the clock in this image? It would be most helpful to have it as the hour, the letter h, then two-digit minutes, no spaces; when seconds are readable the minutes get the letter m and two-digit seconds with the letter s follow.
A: 1h04
